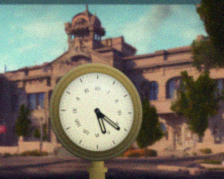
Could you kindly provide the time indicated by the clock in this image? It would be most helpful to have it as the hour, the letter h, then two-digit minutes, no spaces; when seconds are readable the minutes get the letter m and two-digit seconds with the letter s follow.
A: 5h21
